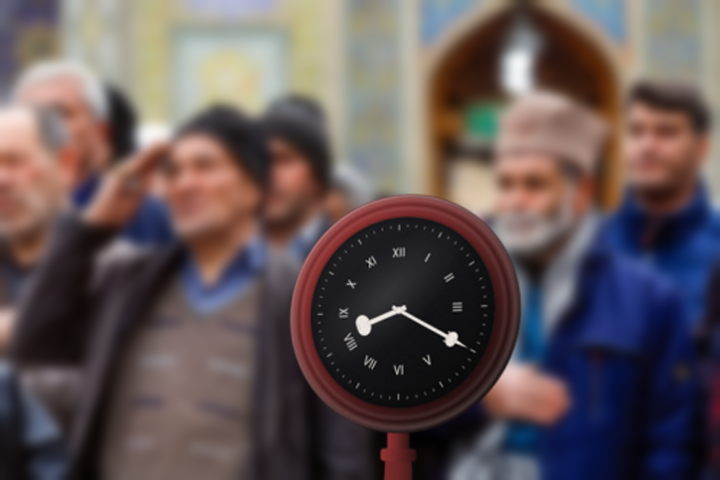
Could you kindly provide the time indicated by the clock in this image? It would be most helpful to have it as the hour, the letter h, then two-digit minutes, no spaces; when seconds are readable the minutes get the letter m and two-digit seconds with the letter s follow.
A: 8h20
